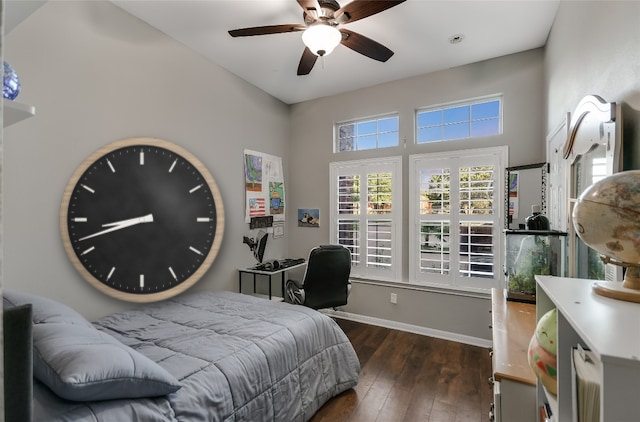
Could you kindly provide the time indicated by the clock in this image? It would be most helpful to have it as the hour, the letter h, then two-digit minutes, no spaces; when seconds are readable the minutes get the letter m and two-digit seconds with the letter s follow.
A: 8h42
